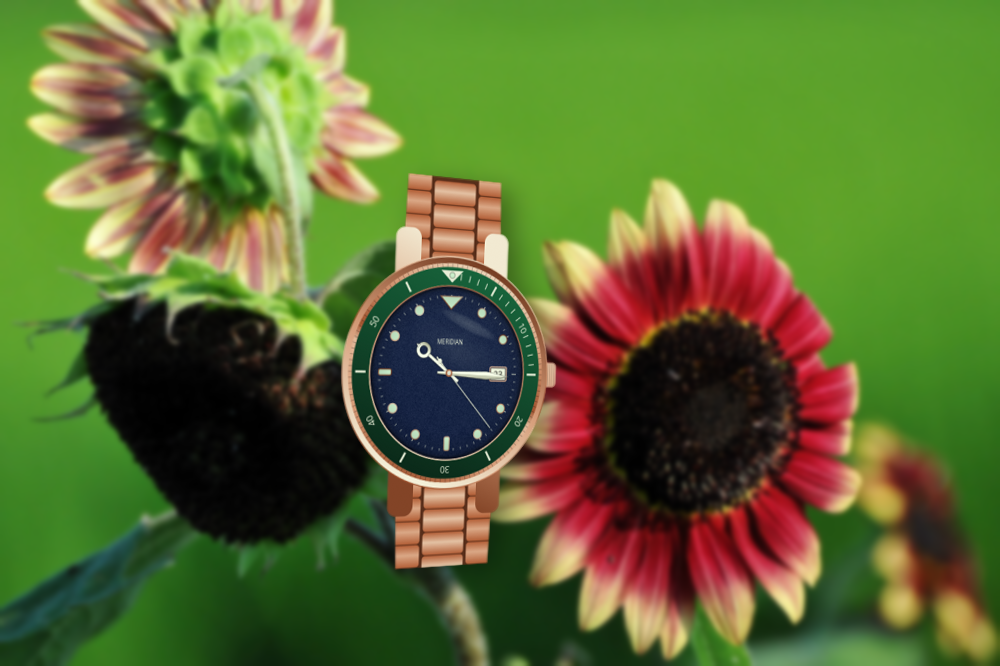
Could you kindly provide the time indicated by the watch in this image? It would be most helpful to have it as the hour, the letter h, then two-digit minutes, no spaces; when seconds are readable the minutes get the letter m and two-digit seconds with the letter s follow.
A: 10h15m23s
